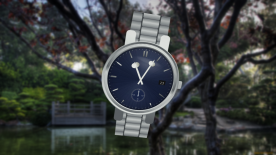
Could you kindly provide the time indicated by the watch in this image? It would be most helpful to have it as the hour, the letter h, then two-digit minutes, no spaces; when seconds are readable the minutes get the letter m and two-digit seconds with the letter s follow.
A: 11h04
